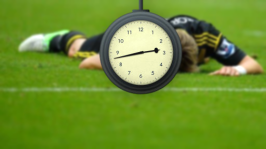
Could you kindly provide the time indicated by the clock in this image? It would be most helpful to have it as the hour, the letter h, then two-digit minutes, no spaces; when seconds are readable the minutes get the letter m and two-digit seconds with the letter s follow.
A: 2h43
